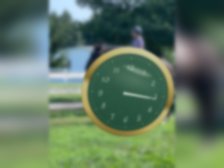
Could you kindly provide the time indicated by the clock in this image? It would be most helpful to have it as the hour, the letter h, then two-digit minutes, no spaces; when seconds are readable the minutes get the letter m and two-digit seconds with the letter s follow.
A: 3h16
